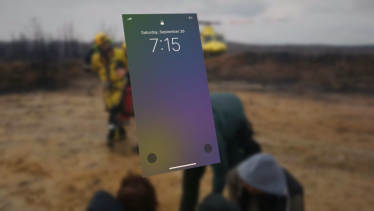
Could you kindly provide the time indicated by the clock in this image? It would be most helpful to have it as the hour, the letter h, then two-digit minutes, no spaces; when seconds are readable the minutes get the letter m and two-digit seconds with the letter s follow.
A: 7h15
